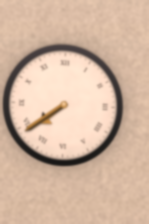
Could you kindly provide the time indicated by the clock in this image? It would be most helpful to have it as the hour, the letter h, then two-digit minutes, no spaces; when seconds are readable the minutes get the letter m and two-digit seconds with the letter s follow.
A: 7h39
